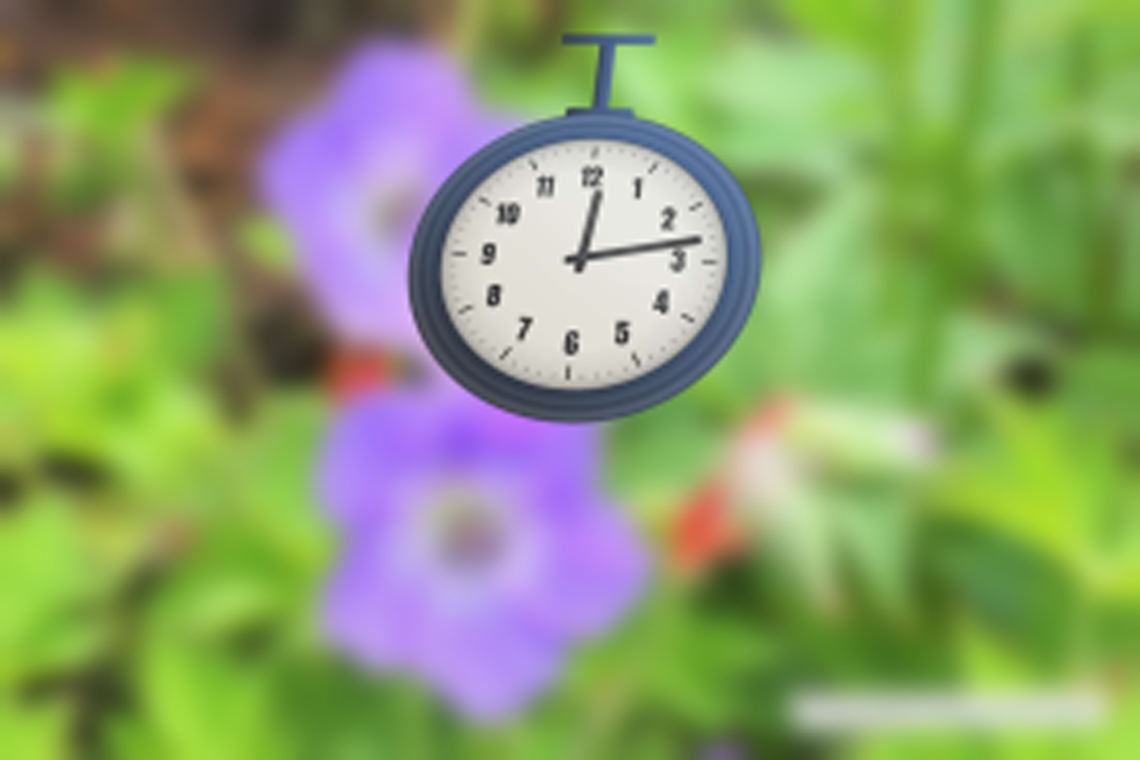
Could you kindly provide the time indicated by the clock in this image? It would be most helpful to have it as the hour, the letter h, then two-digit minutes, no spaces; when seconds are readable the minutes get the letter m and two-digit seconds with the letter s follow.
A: 12h13
